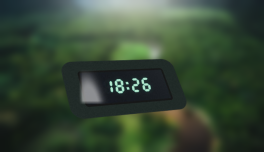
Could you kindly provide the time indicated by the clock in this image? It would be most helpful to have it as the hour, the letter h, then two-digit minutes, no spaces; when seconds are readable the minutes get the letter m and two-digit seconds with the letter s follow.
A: 18h26
